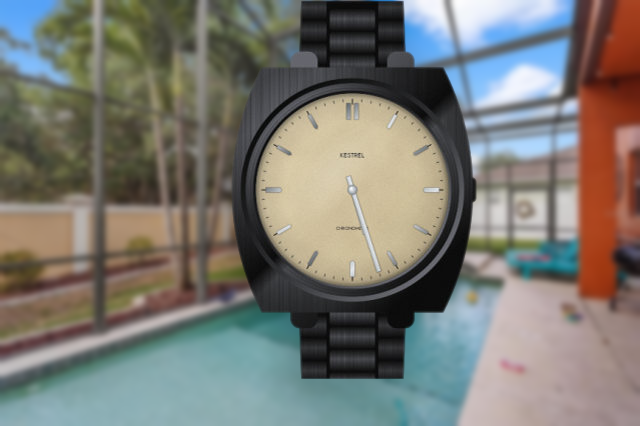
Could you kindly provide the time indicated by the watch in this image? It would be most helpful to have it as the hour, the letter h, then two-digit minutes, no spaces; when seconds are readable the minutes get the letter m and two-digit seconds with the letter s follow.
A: 5h27
